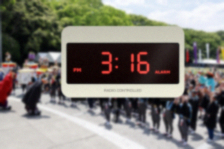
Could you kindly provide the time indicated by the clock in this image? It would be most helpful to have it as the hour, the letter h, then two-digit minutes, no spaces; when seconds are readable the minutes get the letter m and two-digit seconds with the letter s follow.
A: 3h16
